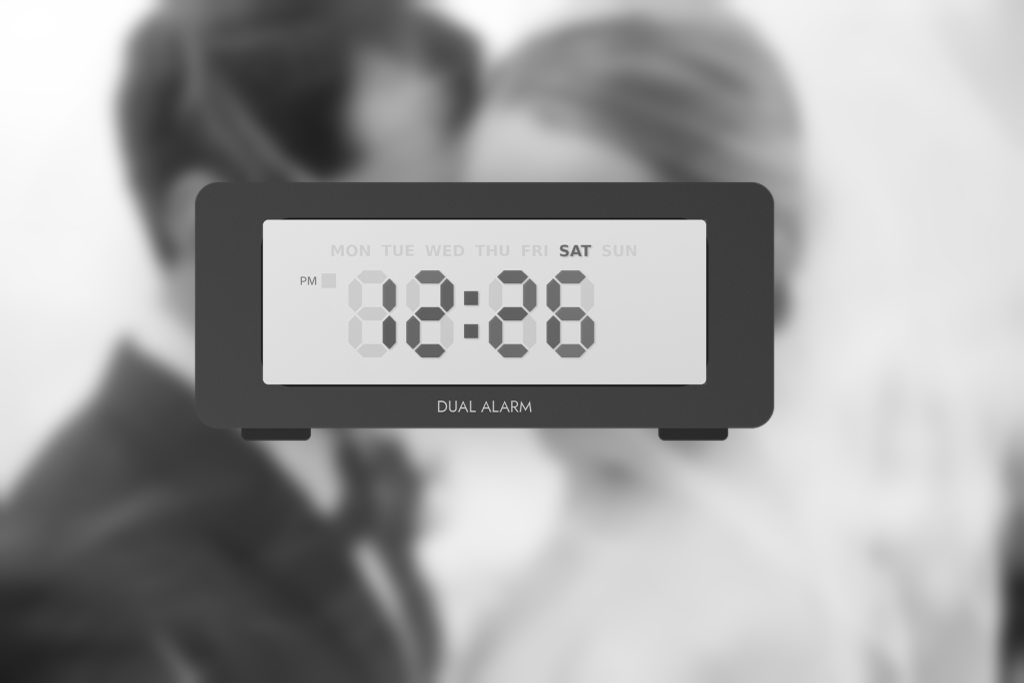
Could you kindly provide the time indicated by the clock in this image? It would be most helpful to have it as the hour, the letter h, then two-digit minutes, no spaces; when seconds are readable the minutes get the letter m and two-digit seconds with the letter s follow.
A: 12h26
